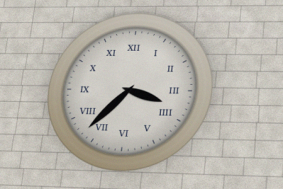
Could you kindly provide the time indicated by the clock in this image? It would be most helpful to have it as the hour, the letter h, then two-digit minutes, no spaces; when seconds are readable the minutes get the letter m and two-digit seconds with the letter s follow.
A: 3h37
